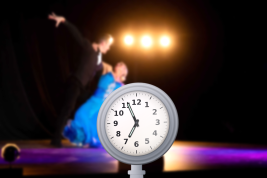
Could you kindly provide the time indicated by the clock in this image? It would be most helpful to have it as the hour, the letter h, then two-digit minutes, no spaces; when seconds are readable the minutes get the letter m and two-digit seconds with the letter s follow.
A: 6h56
